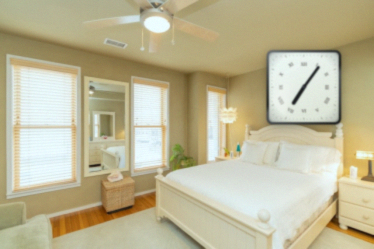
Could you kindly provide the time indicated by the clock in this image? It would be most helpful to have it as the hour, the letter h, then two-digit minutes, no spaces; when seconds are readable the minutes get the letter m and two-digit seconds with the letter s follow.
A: 7h06
